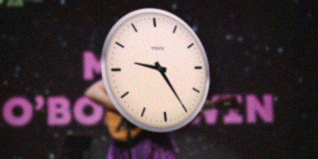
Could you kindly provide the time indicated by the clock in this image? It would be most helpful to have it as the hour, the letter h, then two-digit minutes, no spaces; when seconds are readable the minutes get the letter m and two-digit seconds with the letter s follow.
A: 9h25
